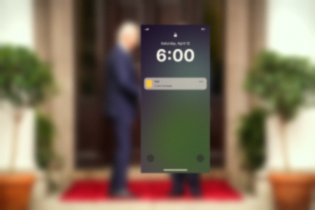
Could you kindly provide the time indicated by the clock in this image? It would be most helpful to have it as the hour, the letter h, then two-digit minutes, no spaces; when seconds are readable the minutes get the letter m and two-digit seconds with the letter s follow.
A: 6h00
